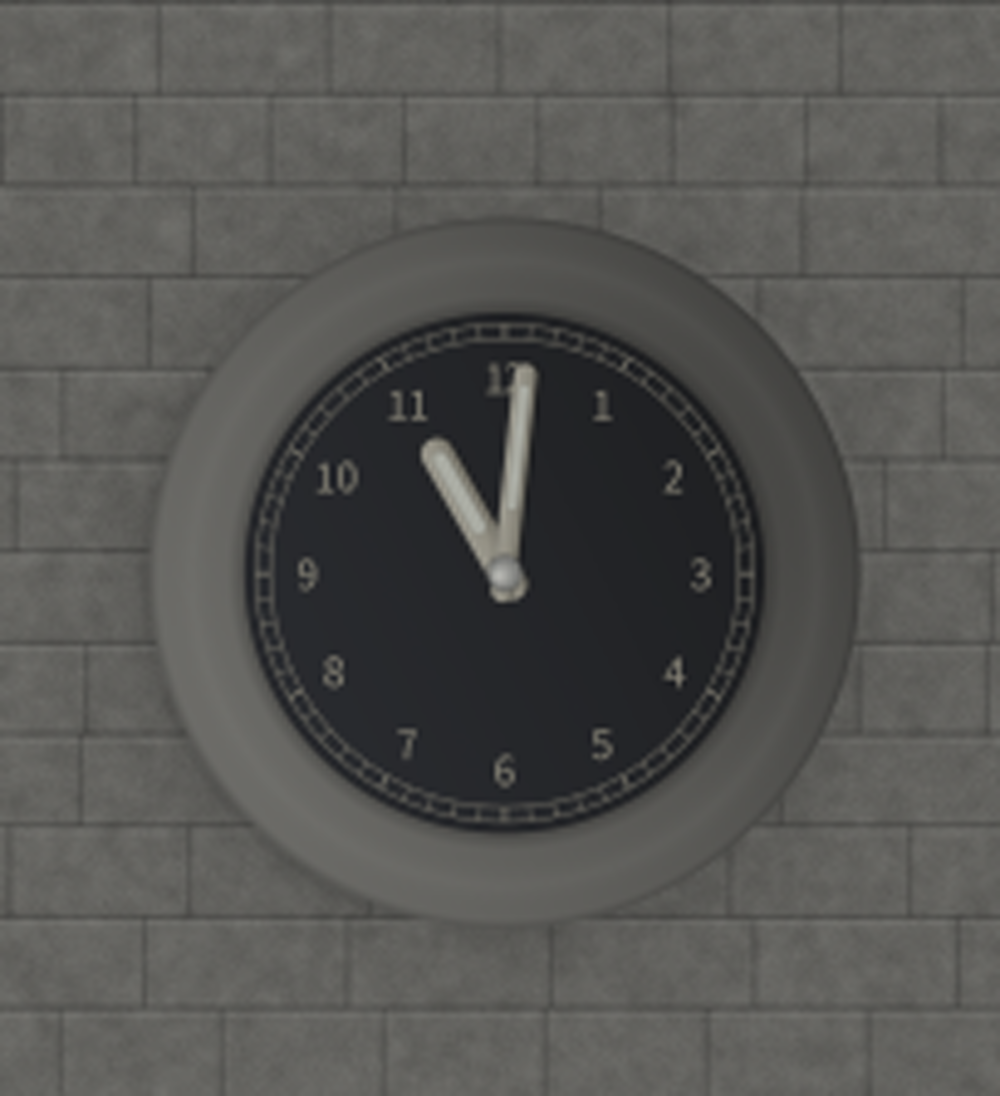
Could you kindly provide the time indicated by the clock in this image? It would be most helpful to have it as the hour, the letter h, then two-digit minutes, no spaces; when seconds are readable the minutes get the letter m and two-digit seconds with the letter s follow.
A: 11h01
